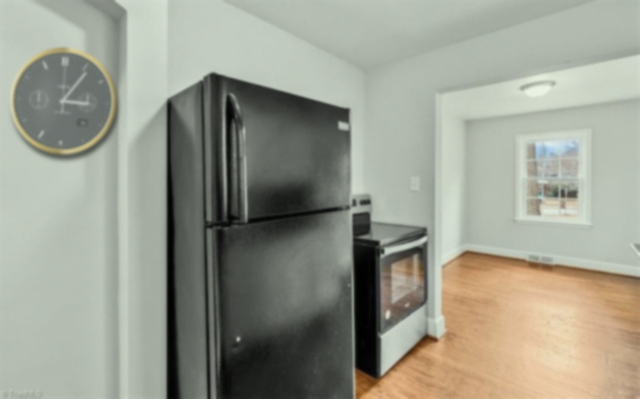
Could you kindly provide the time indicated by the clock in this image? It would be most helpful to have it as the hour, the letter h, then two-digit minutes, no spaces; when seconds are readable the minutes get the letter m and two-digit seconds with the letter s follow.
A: 3h06
